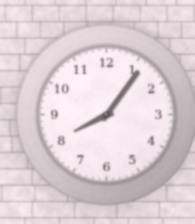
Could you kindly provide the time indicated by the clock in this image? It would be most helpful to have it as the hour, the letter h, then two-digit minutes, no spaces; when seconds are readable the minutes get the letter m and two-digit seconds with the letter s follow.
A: 8h06
